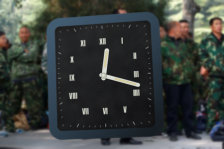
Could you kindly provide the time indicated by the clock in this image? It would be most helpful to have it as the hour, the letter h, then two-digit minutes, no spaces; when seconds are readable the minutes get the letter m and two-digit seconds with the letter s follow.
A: 12h18
